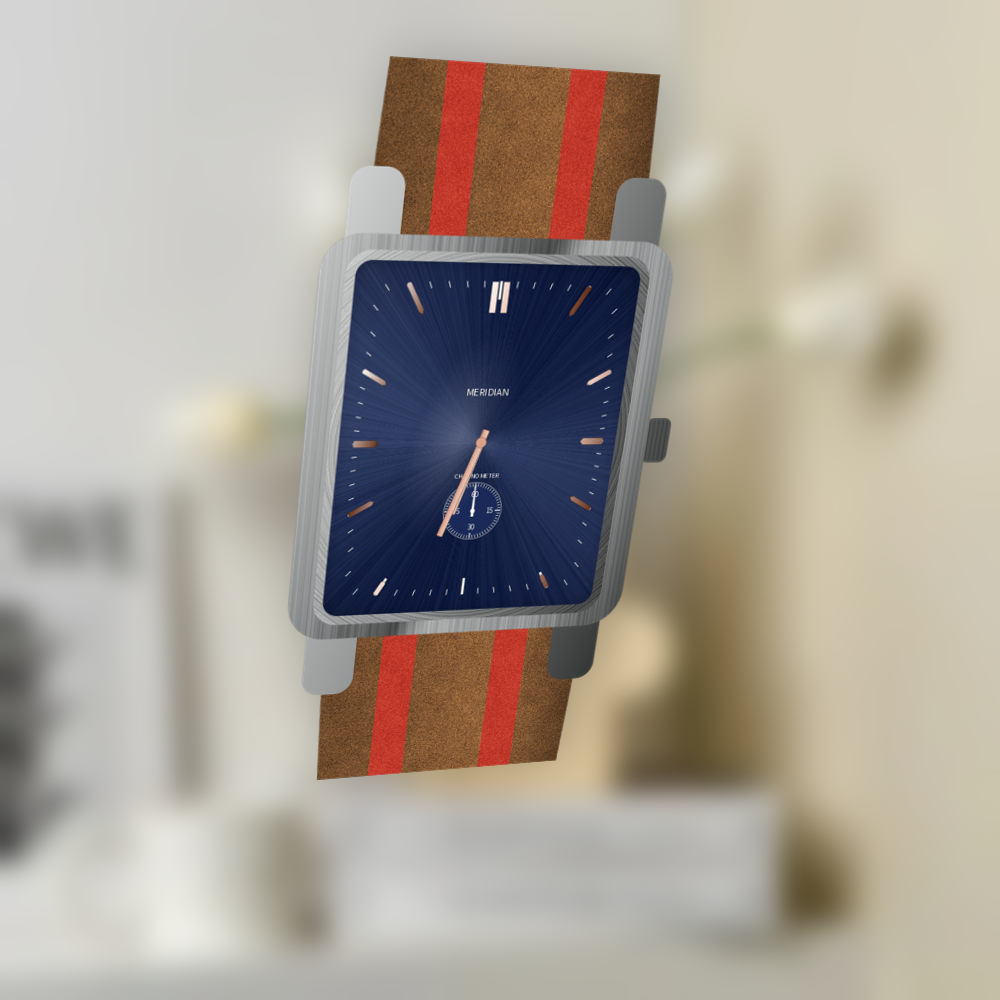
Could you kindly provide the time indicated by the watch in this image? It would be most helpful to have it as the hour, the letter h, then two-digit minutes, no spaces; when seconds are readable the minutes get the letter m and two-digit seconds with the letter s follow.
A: 6h33
